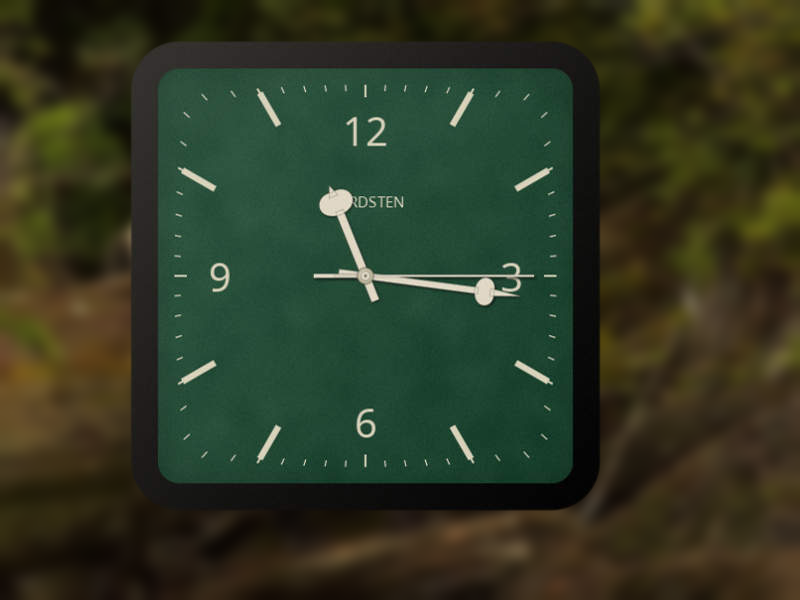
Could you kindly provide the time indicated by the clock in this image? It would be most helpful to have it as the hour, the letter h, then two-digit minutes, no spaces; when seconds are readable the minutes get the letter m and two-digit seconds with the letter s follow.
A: 11h16m15s
